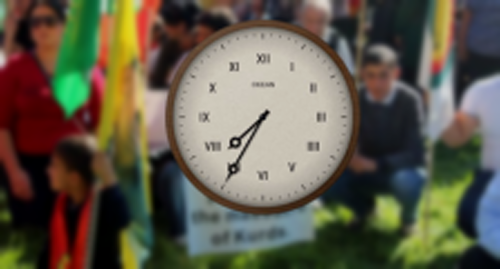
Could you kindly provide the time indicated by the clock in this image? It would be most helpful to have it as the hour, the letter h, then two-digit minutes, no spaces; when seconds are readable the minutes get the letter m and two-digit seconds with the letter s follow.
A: 7h35
